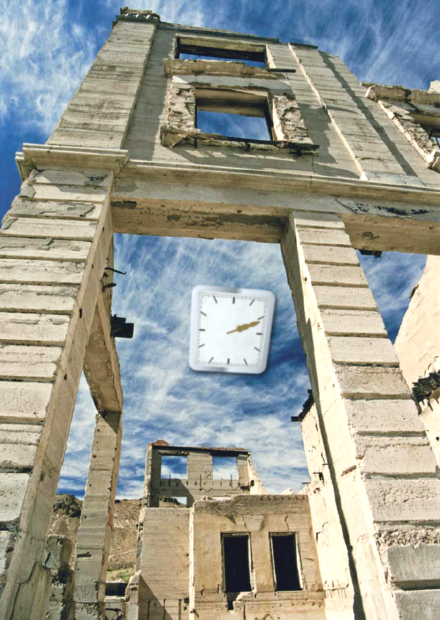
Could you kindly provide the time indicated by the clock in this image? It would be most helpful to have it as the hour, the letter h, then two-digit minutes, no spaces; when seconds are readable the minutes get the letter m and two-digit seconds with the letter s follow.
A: 2h11
